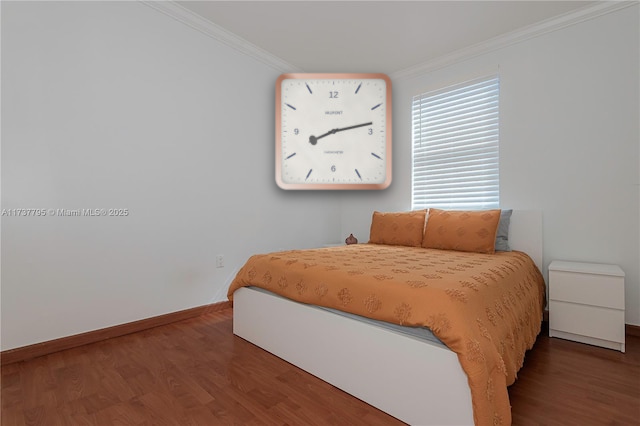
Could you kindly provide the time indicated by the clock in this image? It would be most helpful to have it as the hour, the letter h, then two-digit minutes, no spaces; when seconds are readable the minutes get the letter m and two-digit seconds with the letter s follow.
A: 8h13
